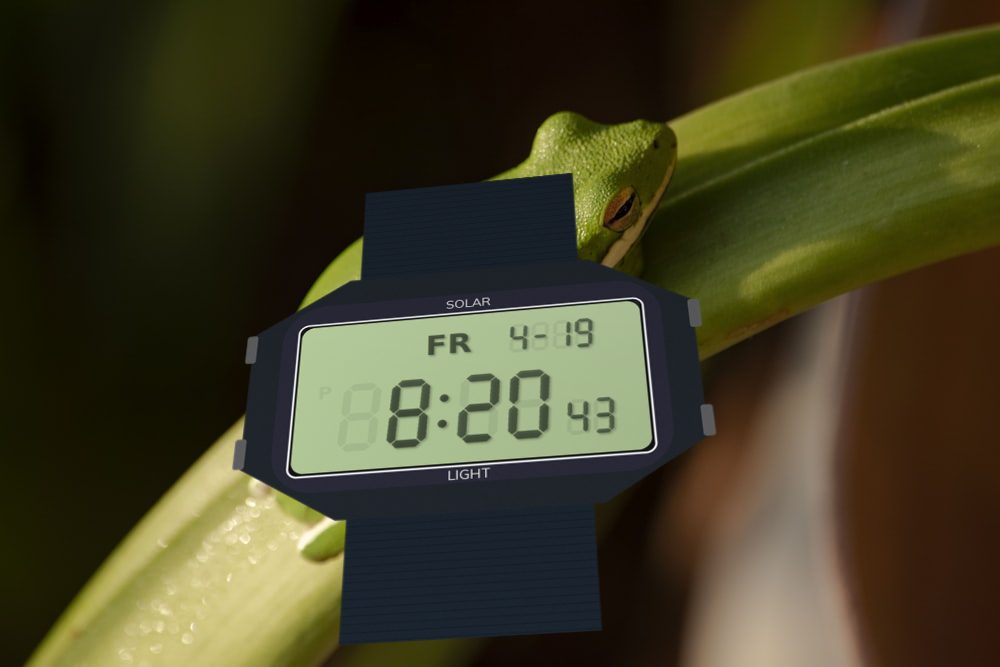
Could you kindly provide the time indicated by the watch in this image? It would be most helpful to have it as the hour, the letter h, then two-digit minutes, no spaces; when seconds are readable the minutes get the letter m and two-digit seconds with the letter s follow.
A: 8h20m43s
